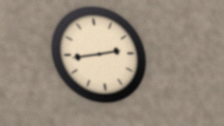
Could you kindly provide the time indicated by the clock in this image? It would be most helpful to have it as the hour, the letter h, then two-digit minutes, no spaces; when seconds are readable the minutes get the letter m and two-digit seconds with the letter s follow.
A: 2h44
